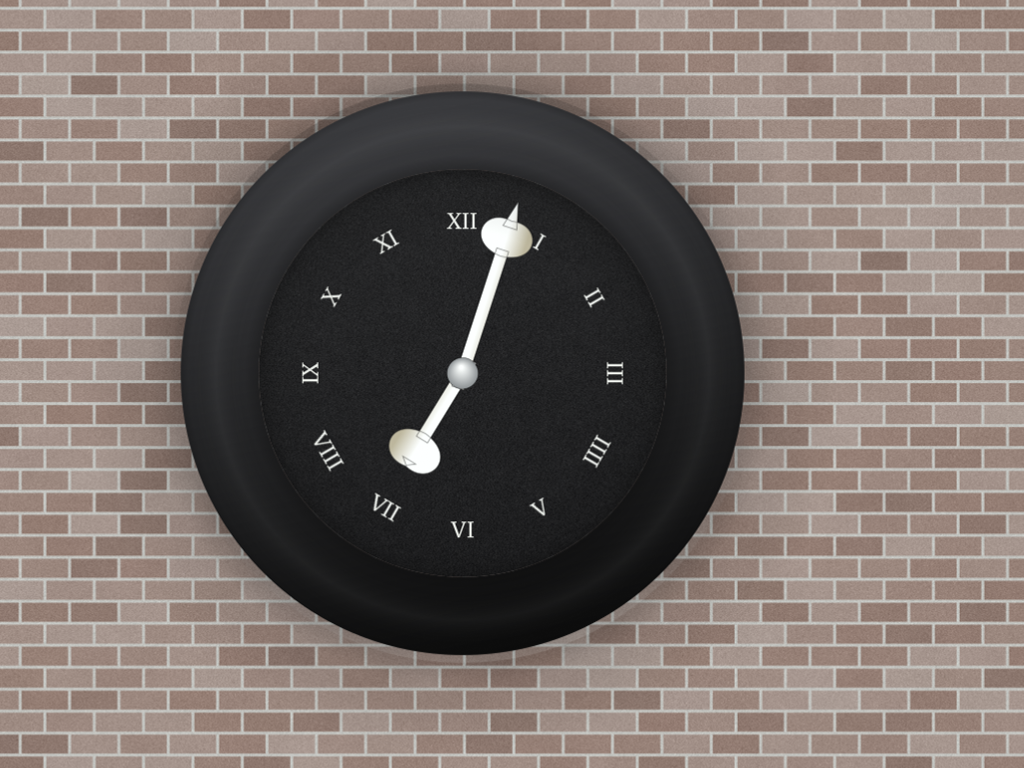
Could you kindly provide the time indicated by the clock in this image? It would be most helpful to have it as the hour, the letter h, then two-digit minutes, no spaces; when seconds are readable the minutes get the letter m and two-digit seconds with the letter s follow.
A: 7h03
